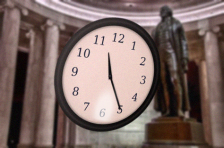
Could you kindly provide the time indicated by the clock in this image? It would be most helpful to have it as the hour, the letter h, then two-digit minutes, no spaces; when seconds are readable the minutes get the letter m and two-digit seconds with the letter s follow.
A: 11h25
